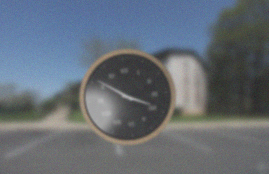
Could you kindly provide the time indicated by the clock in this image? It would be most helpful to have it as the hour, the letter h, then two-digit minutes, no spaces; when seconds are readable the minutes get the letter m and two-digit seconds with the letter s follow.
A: 3h51
